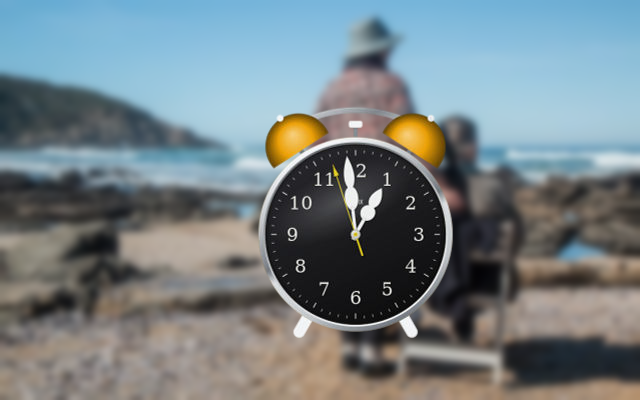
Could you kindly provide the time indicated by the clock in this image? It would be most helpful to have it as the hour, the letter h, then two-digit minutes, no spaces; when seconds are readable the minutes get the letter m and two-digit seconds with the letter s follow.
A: 12h58m57s
